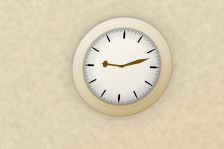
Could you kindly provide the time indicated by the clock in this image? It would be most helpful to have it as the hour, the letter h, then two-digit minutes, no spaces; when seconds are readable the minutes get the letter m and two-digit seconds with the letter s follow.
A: 9h12
